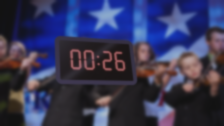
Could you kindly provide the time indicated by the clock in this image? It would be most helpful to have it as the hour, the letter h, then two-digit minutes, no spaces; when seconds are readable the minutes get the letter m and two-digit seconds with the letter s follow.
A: 0h26
